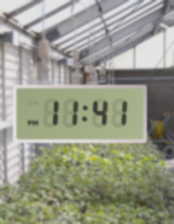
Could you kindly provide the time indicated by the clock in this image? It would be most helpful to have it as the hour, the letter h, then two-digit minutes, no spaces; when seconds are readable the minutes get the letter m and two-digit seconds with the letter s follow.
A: 11h41
